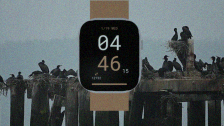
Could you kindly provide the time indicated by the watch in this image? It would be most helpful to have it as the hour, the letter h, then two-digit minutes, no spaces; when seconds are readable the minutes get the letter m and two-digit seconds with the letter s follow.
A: 4h46
